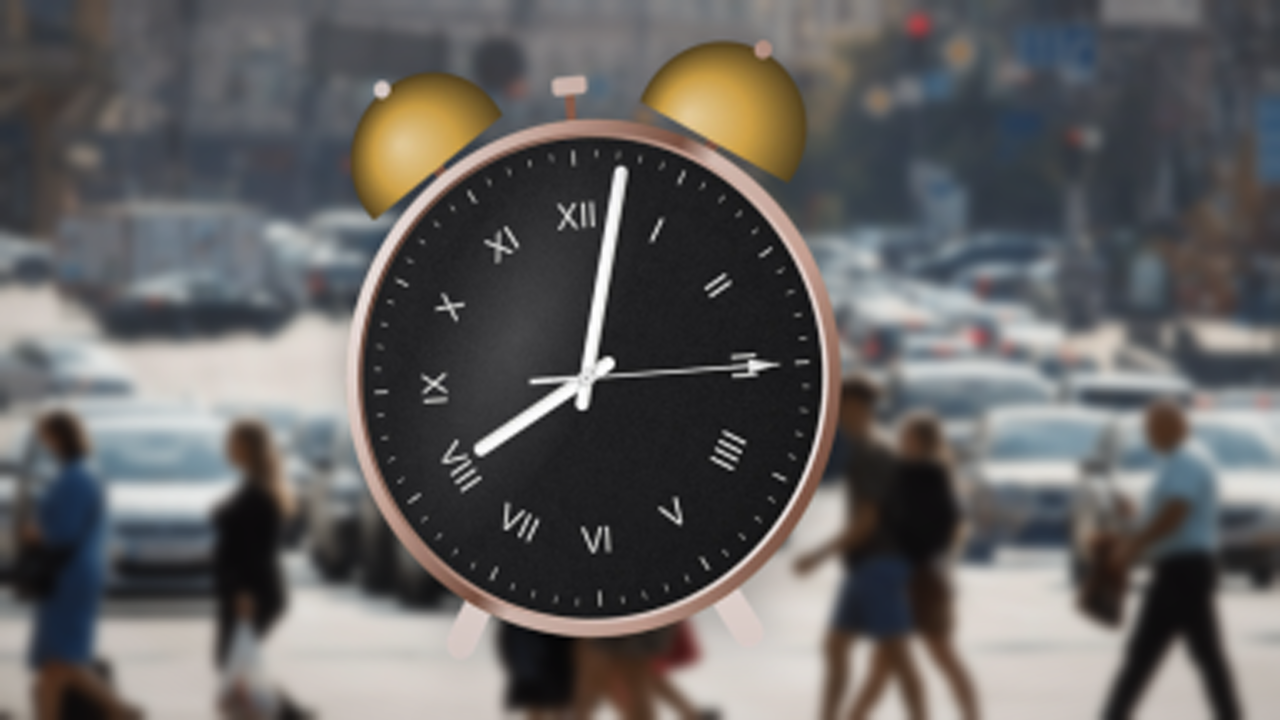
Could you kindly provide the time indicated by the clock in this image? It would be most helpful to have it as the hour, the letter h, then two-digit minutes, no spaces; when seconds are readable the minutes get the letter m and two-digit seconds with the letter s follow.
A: 8h02m15s
